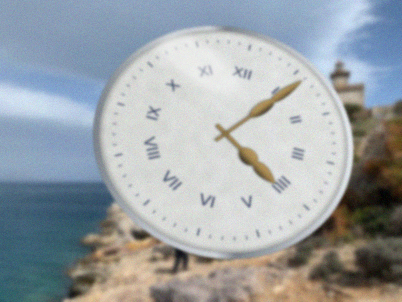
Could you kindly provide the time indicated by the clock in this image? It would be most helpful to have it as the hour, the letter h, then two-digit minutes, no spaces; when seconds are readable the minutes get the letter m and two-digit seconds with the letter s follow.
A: 4h06
